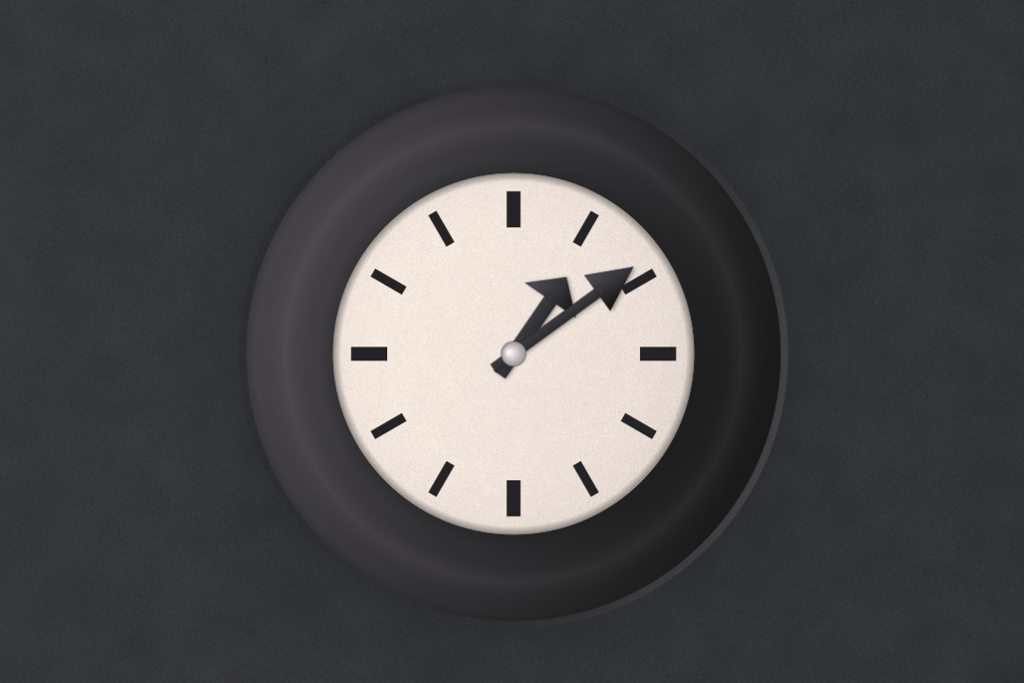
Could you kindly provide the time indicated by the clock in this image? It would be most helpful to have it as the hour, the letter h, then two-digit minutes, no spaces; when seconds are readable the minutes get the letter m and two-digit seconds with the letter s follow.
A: 1h09
